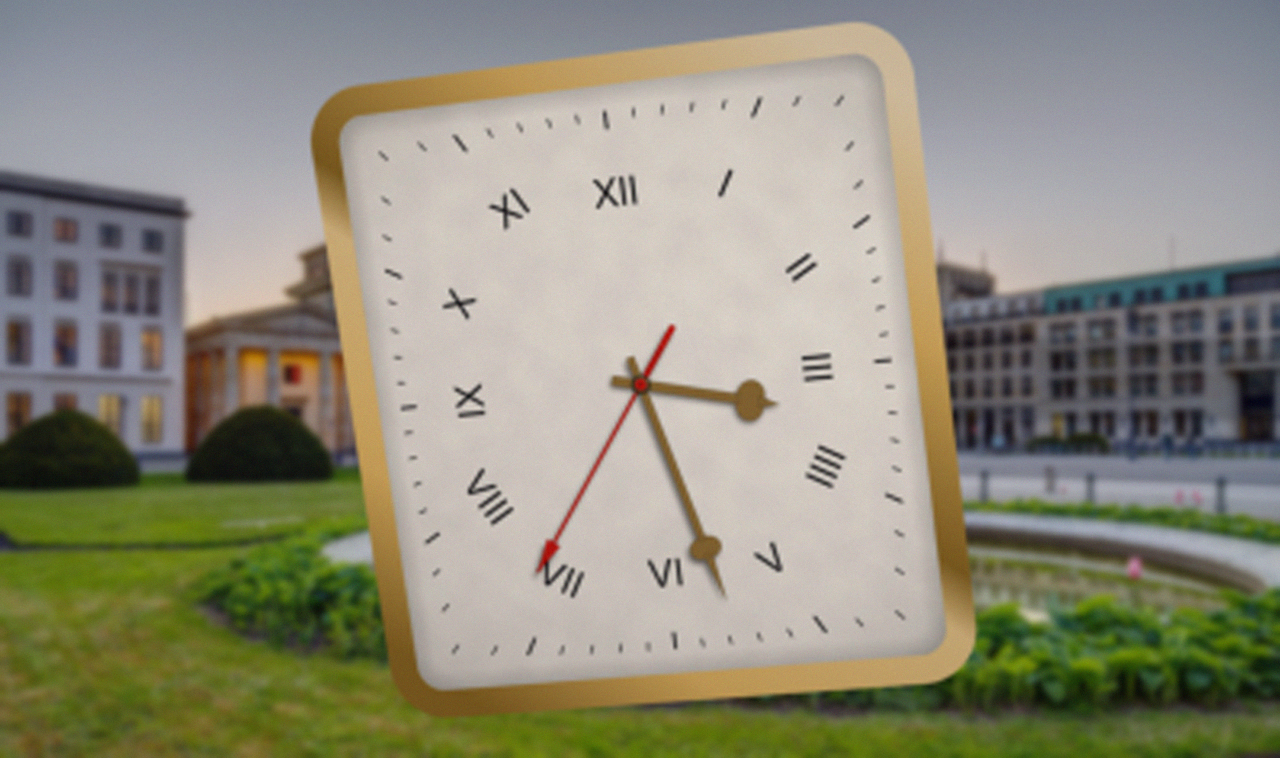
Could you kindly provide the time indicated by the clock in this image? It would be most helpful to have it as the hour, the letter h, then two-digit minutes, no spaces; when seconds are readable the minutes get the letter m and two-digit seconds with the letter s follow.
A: 3h27m36s
